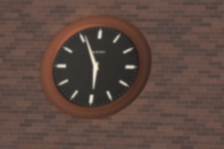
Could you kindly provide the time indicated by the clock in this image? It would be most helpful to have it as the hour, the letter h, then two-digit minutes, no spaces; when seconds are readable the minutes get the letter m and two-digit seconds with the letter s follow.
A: 5h56
